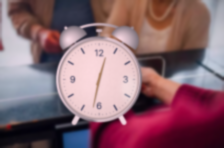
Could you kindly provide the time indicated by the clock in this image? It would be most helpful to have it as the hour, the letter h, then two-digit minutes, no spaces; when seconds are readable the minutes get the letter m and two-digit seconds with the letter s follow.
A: 12h32
